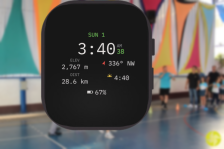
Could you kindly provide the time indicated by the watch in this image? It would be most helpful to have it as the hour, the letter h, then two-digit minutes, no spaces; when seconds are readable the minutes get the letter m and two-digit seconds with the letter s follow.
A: 3h40
